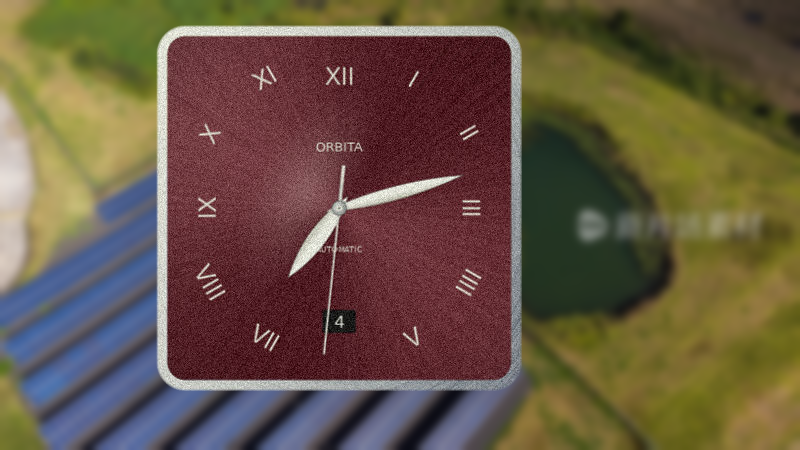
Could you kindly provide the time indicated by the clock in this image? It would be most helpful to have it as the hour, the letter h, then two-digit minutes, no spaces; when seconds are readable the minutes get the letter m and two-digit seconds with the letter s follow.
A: 7h12m31s
